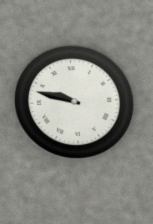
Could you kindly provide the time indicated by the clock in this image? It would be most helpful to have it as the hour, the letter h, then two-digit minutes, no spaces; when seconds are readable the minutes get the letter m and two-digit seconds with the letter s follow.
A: 9h48
